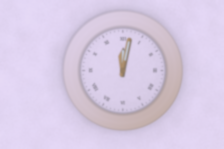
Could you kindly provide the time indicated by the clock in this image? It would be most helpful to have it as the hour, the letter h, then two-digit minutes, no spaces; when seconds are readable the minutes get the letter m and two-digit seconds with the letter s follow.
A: 12h02
